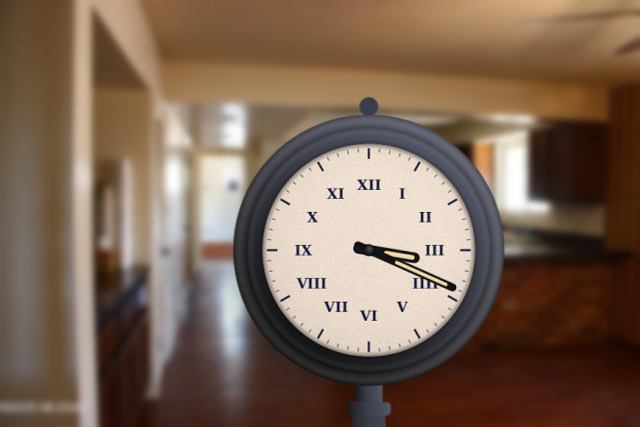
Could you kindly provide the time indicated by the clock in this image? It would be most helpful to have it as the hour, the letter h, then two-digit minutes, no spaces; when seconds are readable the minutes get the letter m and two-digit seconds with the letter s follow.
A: 3h19
